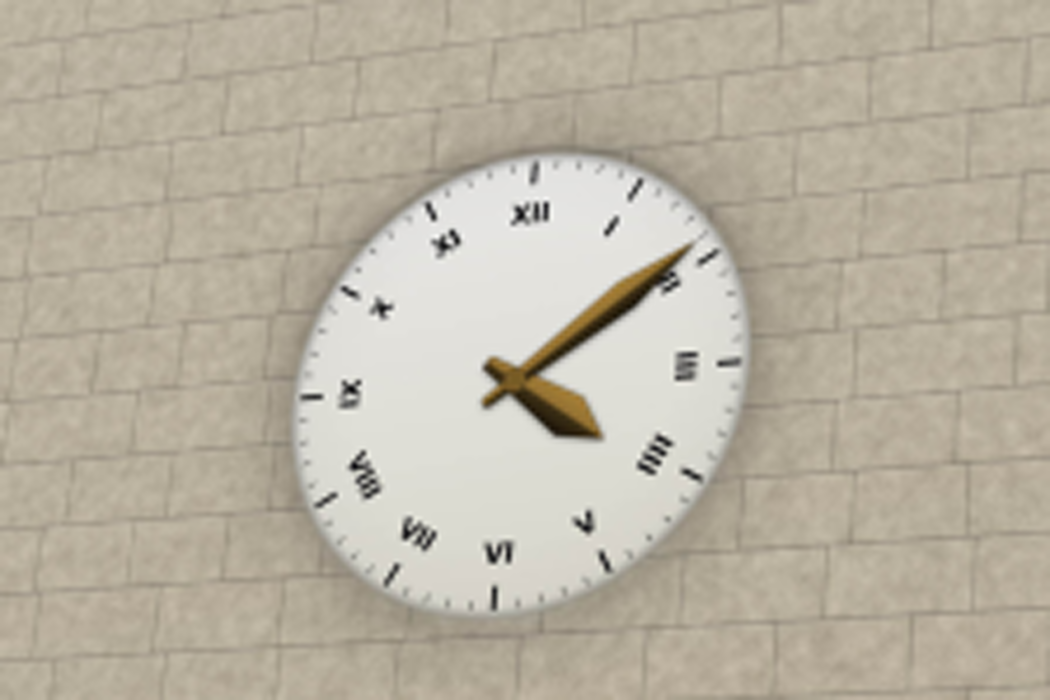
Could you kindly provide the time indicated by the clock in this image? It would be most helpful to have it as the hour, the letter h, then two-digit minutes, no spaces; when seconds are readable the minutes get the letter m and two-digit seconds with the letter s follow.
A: 4h09
